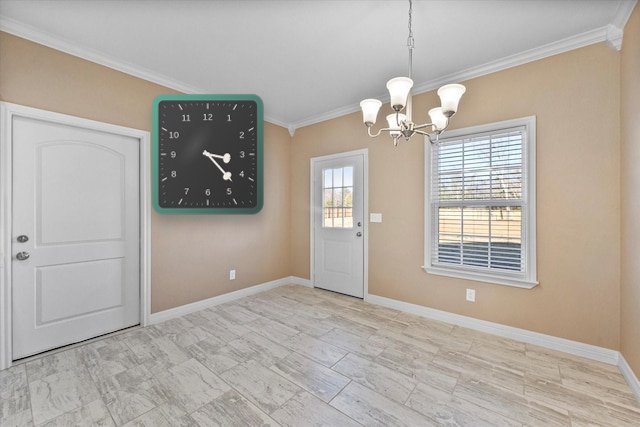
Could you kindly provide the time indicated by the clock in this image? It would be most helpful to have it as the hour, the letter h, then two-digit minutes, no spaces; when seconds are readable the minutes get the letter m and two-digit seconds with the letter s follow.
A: 3h23
